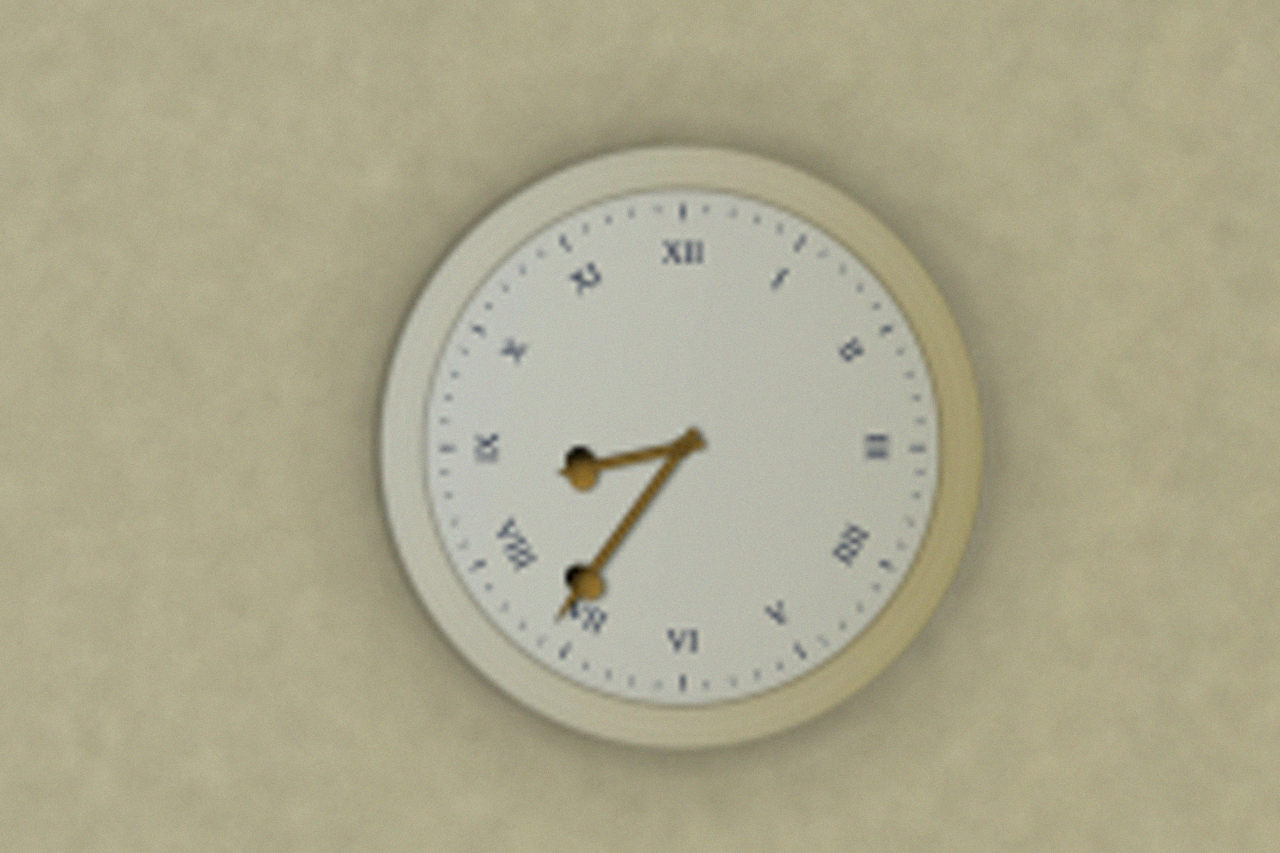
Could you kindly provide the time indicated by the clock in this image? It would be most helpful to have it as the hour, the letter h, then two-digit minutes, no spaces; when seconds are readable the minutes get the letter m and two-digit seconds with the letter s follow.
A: 8h36
